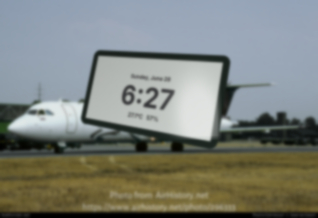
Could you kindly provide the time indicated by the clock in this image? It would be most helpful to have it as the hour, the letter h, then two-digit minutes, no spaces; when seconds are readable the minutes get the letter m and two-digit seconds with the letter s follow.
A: 6h27
